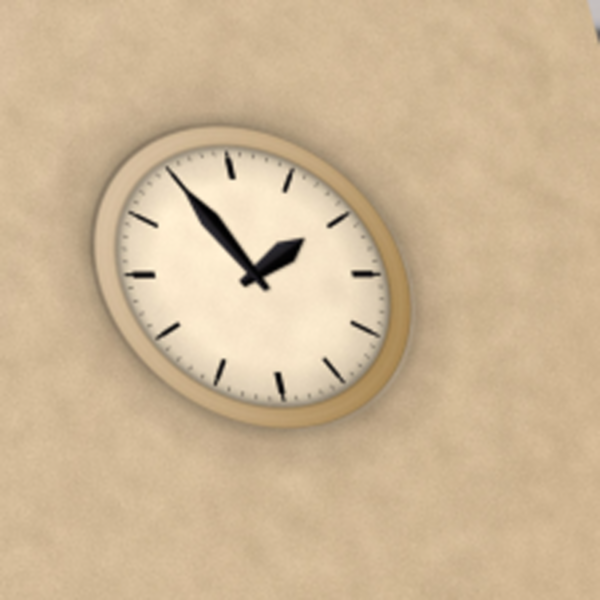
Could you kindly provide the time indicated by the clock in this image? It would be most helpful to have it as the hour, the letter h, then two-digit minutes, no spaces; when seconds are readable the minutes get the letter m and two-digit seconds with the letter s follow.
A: 1h55
